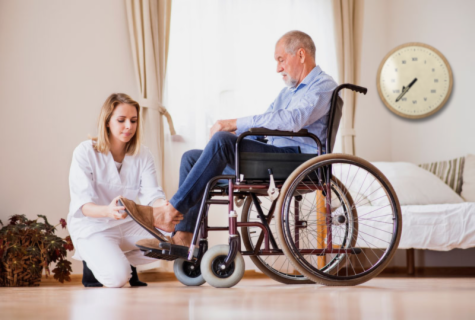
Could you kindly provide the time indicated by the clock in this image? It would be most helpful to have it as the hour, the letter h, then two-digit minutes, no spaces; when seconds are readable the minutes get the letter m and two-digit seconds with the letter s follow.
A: 7h37
